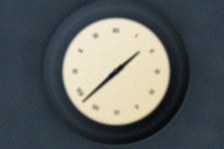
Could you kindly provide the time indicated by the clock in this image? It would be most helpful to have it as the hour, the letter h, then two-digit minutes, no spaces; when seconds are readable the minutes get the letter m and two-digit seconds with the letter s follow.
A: 1h38
